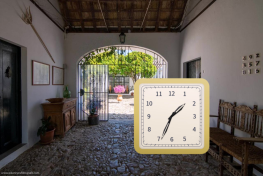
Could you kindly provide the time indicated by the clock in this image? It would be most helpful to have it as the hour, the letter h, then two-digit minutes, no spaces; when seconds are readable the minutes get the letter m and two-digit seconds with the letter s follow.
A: 1h34
